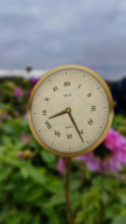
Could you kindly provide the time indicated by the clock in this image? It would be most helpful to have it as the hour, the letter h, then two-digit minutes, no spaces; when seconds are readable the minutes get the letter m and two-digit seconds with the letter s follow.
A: 8h26
